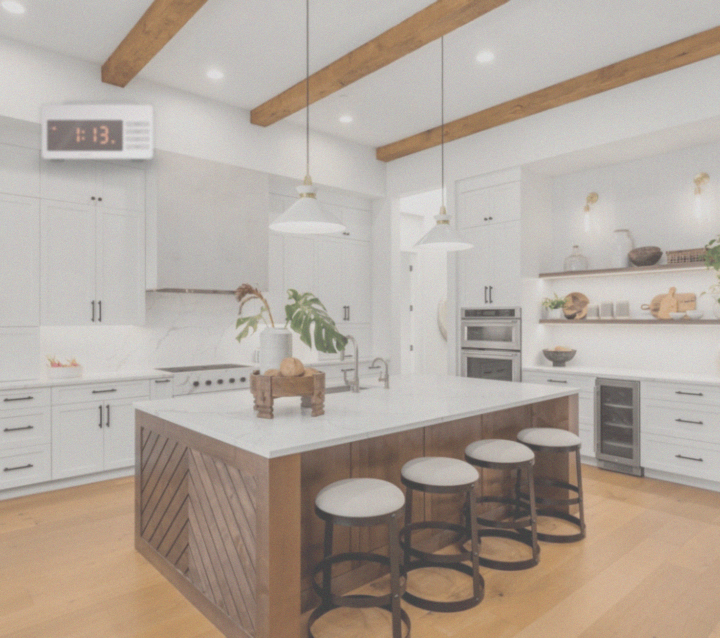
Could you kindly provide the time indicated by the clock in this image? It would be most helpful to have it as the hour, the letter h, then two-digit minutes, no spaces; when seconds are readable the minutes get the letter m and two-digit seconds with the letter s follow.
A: 1h13
